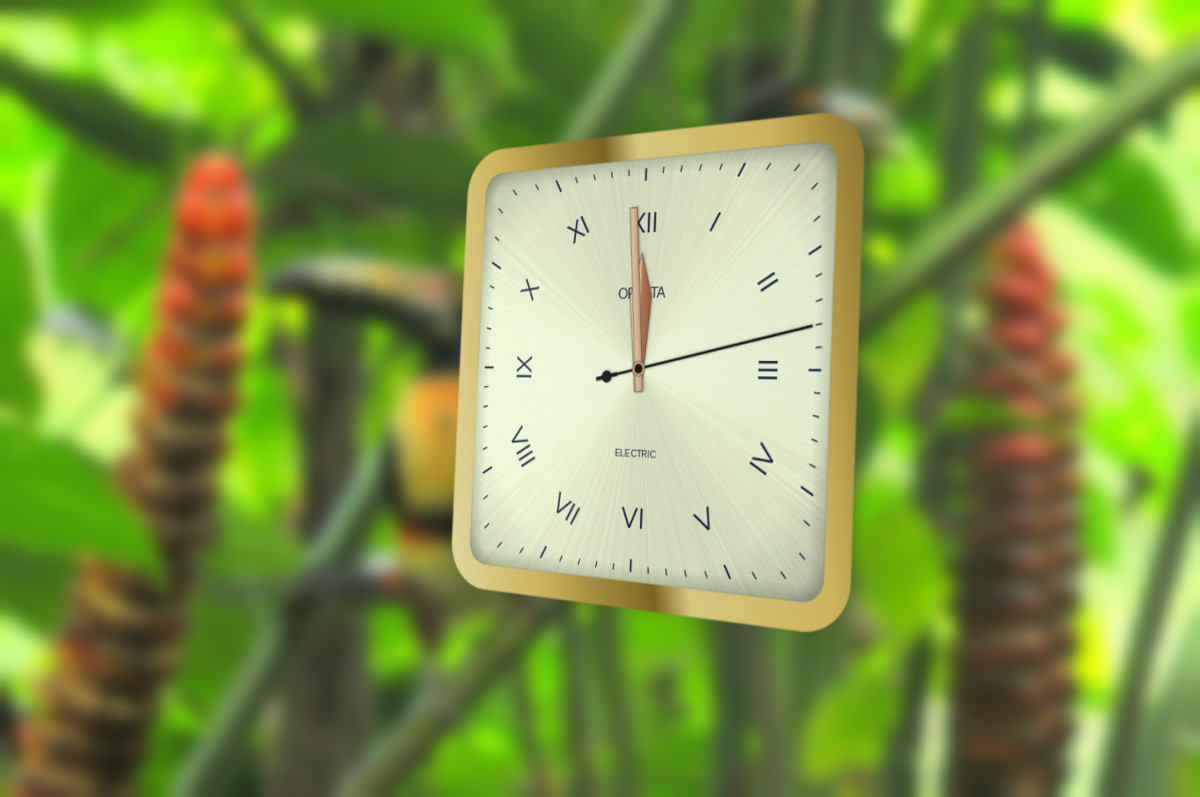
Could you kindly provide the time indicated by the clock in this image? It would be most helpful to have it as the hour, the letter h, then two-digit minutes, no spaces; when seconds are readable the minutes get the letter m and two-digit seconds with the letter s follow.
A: 11h59m13s
